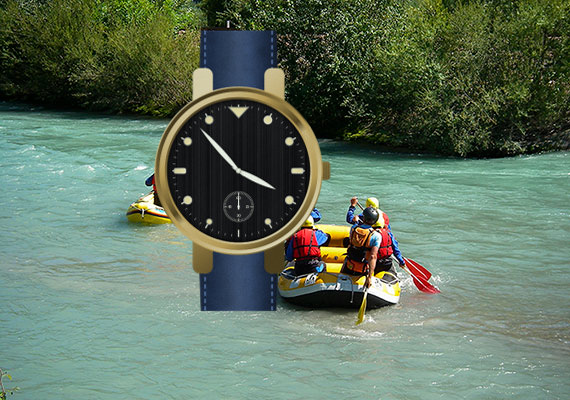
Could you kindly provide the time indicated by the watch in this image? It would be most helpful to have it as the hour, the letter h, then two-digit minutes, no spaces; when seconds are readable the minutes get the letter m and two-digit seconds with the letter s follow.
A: 3h53
